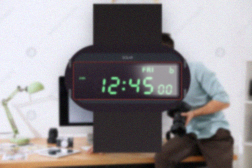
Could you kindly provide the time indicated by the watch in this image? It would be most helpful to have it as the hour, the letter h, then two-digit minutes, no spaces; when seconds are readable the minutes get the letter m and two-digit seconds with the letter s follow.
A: 12h45
